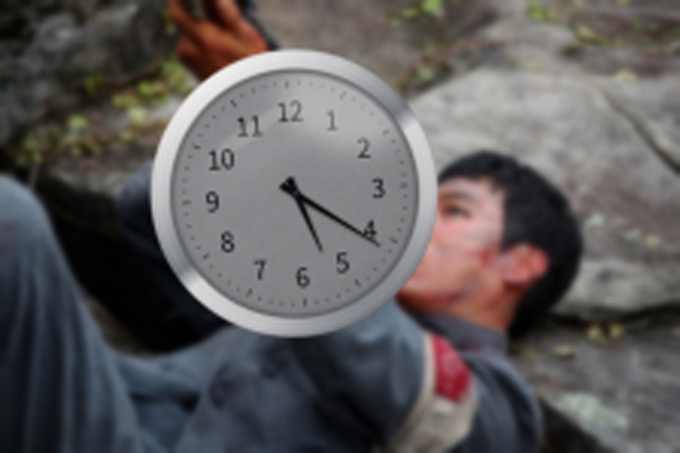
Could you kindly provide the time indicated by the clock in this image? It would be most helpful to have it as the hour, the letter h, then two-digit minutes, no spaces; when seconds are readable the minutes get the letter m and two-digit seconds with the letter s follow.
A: 5h21
